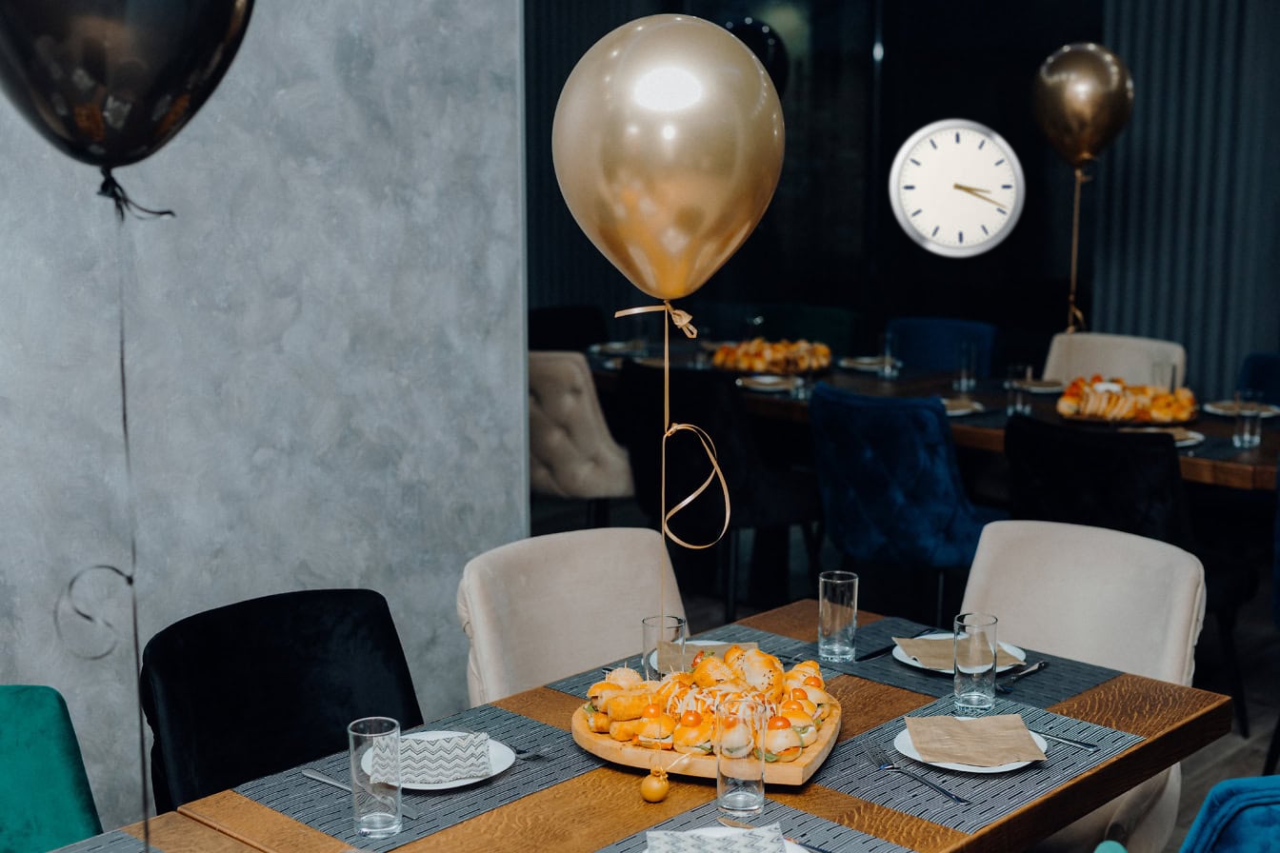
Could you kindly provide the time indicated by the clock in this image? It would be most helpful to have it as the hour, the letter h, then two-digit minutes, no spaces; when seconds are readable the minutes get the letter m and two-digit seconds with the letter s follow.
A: 3h19
